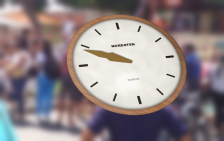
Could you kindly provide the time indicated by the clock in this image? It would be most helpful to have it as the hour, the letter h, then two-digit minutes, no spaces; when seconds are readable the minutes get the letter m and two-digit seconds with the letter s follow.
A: 9h49
